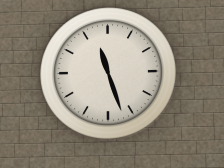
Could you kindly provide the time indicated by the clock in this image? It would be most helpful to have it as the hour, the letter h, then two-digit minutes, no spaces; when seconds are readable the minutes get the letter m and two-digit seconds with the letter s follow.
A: 11h27
